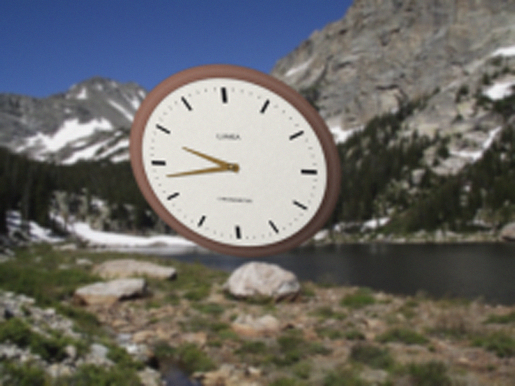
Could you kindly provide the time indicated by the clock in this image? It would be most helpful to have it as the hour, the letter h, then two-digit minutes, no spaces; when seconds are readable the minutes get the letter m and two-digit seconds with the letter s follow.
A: 9h43
